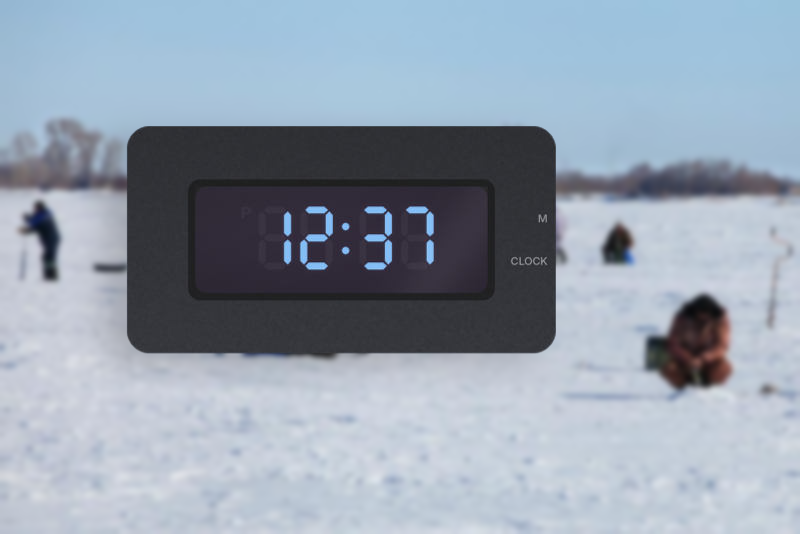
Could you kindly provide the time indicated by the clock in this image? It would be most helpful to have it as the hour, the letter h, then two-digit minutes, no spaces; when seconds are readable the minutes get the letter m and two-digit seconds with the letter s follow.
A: 12h37
